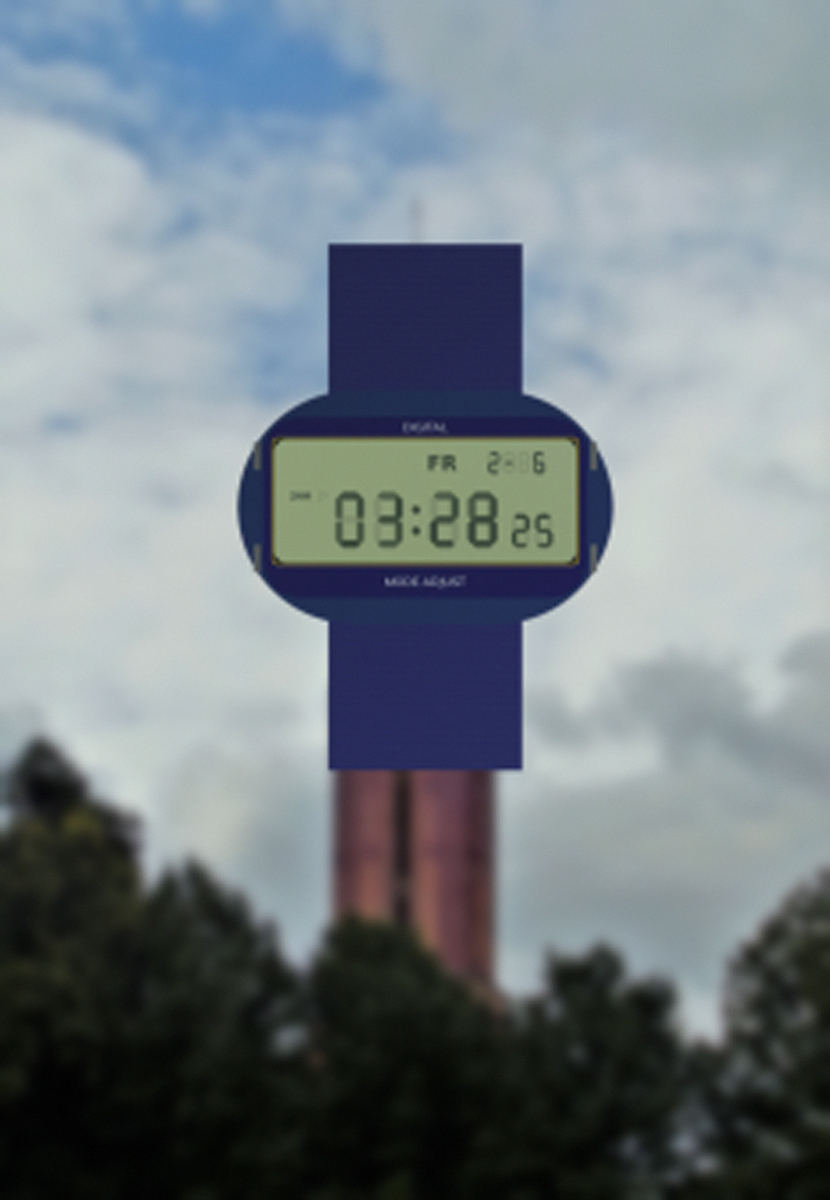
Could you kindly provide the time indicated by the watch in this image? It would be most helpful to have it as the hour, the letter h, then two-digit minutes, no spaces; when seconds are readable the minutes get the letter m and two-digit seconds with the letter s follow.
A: 3h28m25s
